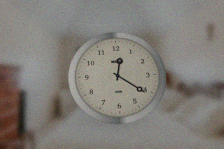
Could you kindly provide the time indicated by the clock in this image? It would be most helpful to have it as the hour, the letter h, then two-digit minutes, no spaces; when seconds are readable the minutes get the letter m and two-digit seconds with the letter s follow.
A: 12h21
